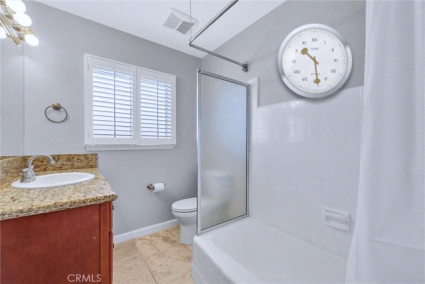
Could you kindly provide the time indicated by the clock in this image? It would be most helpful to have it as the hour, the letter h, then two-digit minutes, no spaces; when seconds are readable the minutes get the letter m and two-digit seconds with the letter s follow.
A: 10h29
